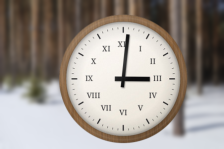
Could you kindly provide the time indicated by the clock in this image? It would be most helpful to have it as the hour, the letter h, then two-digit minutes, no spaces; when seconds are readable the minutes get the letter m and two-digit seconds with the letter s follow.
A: 3h01
